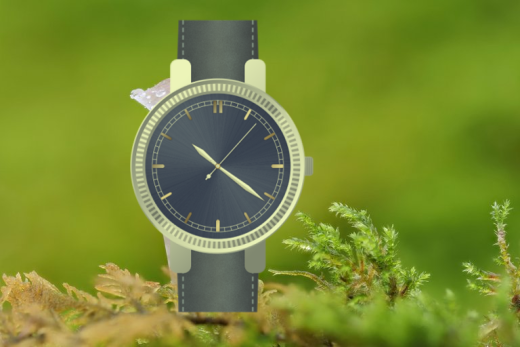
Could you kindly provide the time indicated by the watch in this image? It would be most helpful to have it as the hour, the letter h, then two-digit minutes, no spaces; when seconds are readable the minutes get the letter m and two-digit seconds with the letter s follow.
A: 10h21m07s
